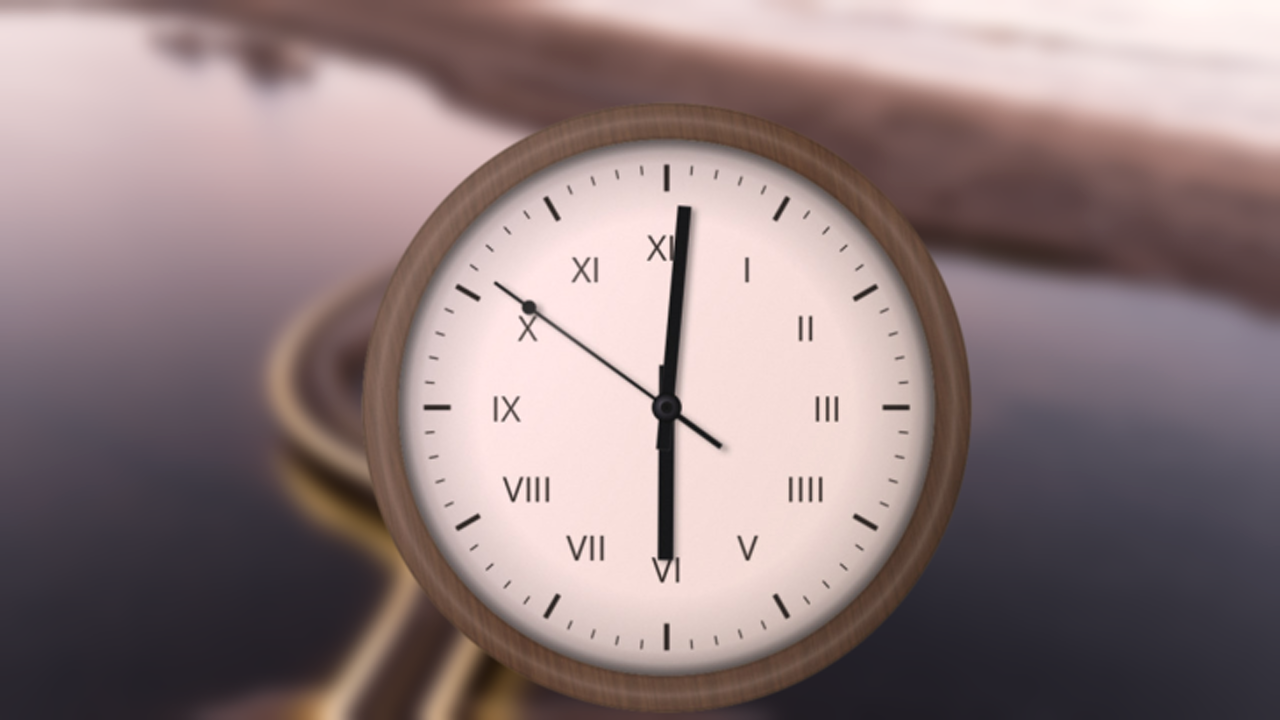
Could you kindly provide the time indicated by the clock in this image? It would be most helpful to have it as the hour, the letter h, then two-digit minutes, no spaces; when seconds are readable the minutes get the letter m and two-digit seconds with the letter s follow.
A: 6h00m51s
